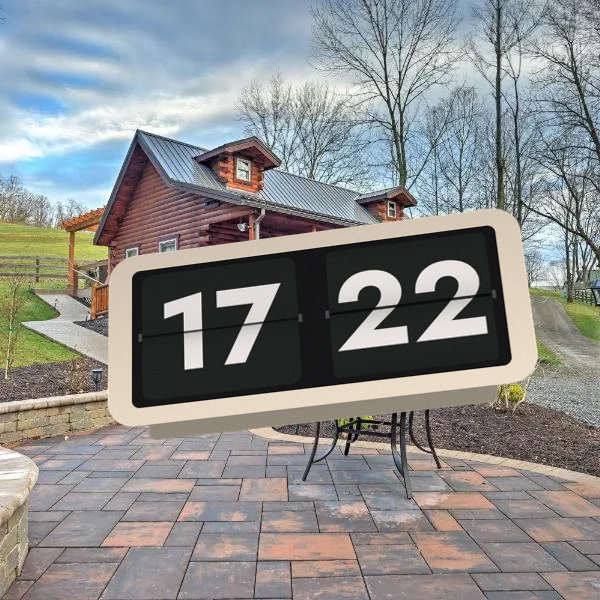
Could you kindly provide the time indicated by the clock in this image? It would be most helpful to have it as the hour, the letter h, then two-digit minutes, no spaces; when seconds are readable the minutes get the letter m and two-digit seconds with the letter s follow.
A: 17h22
